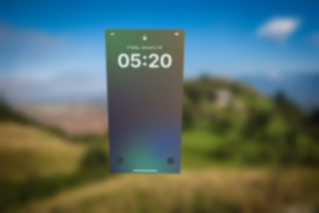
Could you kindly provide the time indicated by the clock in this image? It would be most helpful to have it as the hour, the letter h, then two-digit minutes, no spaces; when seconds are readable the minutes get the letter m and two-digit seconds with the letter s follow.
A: 5h20
